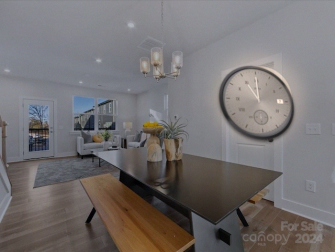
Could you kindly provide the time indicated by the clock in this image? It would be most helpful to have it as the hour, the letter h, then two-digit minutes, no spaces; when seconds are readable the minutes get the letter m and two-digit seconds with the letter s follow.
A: 11h00
